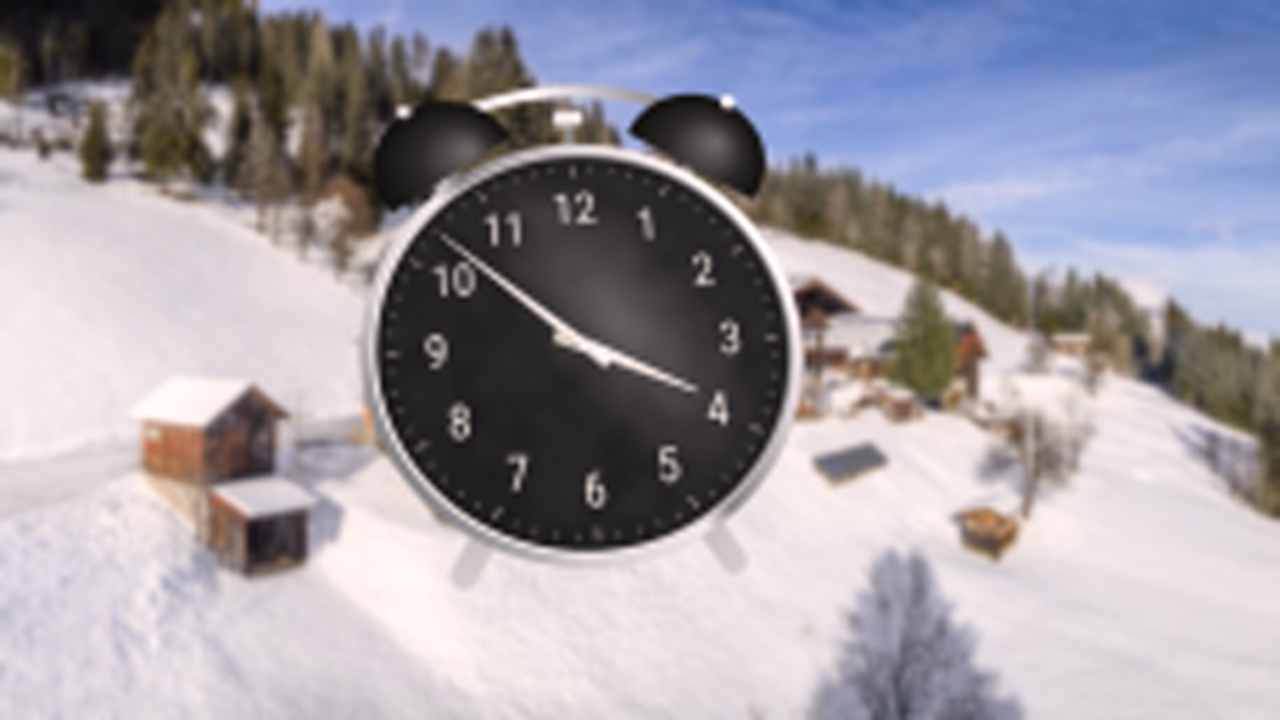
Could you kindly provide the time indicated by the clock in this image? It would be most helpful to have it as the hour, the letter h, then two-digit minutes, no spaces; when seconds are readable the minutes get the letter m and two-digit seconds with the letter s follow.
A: 3h52
